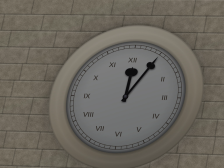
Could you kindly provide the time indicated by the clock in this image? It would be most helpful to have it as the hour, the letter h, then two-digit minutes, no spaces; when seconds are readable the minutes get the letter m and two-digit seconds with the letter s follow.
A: 12h05
